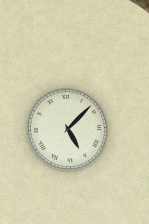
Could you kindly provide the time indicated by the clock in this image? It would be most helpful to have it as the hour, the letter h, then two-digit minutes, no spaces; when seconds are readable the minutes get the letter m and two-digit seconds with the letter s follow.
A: 5h08
